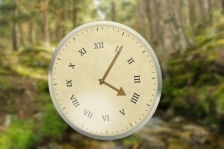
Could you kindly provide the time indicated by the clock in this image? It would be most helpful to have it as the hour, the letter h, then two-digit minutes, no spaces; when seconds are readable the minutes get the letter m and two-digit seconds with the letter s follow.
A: 4h06
